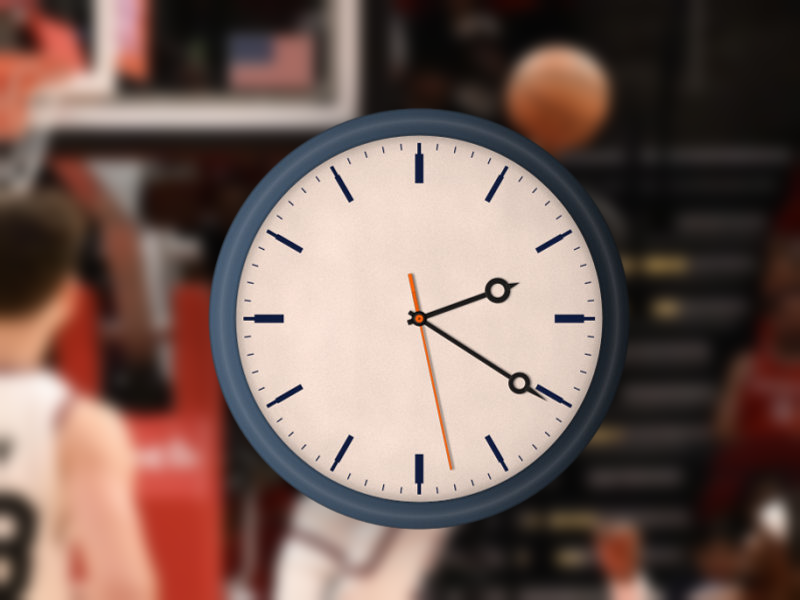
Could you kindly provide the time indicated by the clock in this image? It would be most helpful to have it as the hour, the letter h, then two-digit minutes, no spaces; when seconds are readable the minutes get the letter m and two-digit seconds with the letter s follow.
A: 2h20m28s
